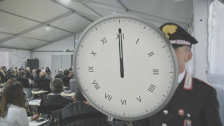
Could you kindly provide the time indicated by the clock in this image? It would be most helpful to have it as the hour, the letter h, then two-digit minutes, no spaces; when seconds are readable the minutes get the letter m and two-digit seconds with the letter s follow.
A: 12h00
